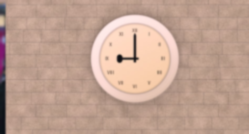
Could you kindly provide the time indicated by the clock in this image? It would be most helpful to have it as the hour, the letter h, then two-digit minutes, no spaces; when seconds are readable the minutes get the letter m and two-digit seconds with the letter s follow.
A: 9h00
